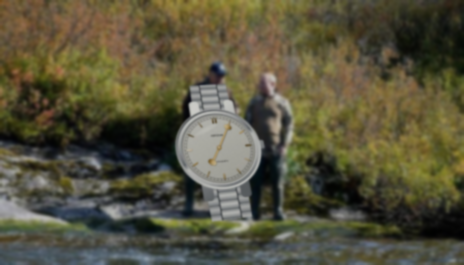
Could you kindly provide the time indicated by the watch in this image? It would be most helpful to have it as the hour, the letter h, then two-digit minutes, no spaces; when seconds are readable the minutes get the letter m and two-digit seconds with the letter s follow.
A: 7h05
